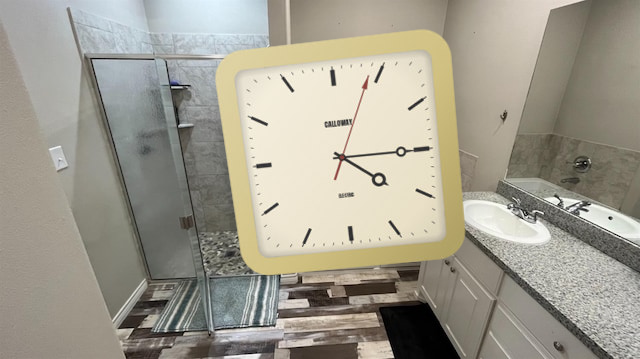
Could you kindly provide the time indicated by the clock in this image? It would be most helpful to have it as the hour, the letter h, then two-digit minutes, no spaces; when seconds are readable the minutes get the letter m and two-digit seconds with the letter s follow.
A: 4h15m04s
